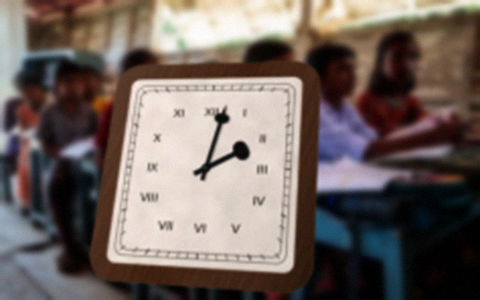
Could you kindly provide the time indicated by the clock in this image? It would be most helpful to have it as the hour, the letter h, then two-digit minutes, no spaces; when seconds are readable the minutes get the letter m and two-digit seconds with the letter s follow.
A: 2h02
